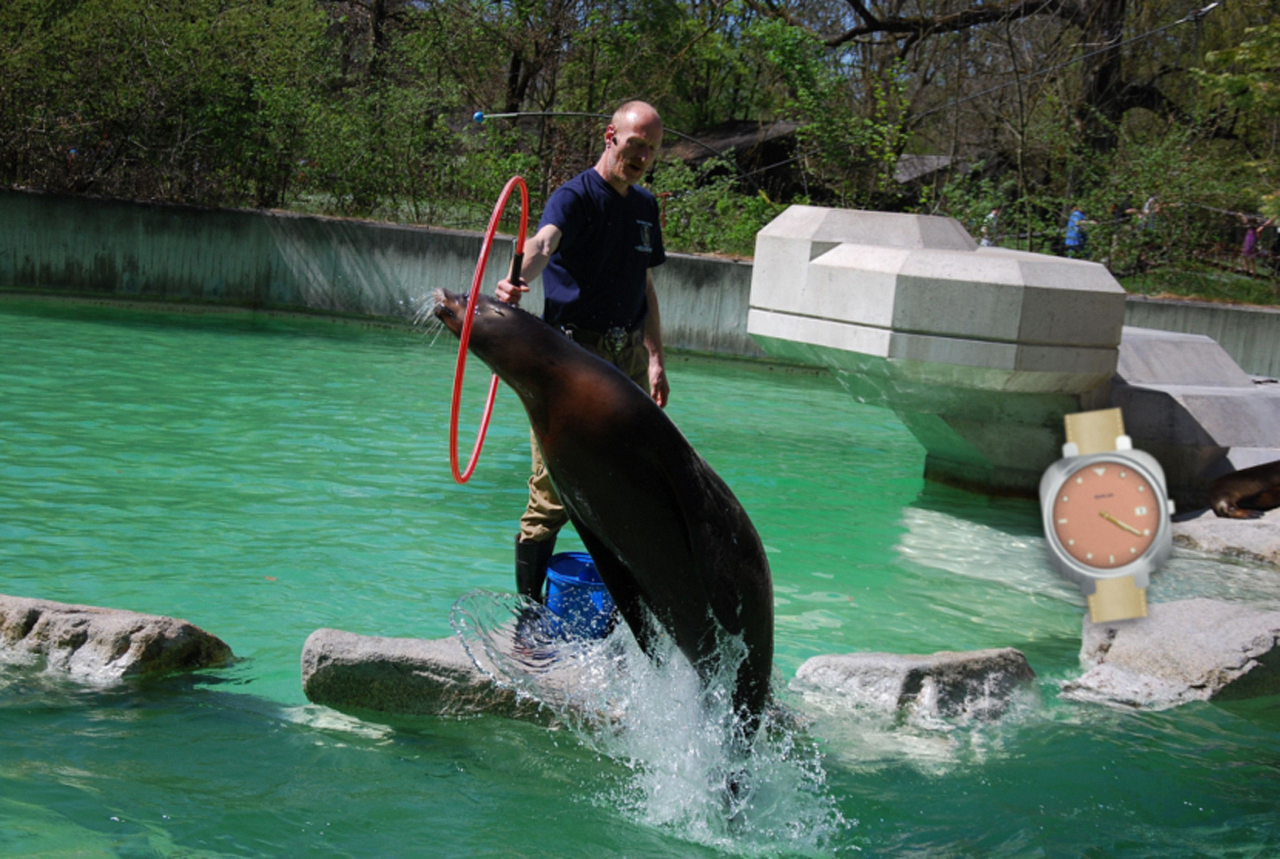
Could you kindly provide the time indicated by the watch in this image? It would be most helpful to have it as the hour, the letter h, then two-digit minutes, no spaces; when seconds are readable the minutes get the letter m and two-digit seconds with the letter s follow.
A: 4h21
